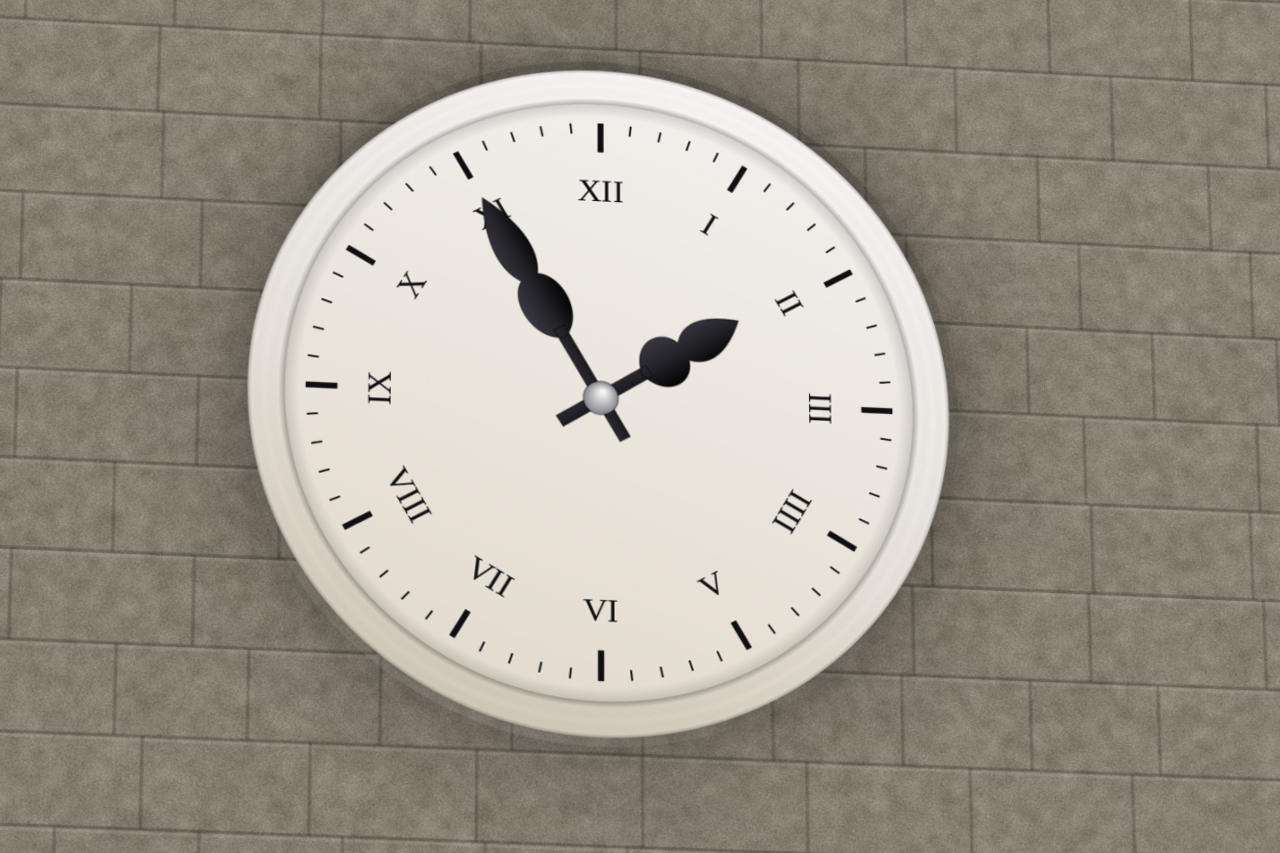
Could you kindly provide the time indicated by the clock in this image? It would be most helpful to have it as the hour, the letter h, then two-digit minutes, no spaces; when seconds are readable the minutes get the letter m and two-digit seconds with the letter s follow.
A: 1h55
